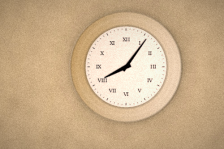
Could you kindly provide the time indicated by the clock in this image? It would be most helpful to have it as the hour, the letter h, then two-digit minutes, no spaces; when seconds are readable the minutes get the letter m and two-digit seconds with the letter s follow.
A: 8h06
